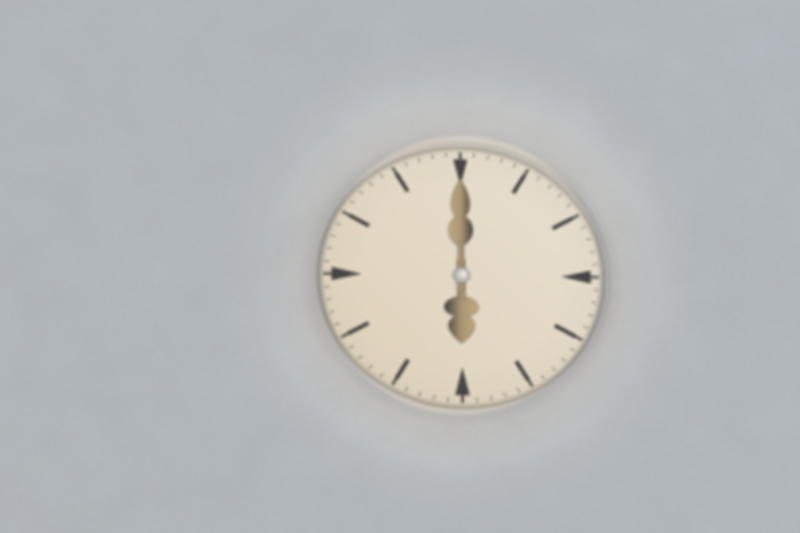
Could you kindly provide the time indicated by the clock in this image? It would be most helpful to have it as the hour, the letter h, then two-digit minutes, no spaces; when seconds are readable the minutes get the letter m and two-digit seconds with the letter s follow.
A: 6h00
